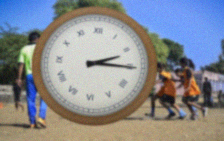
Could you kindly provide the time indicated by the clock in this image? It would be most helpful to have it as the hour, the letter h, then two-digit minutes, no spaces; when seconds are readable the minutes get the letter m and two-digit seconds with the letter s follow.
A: 2h15
